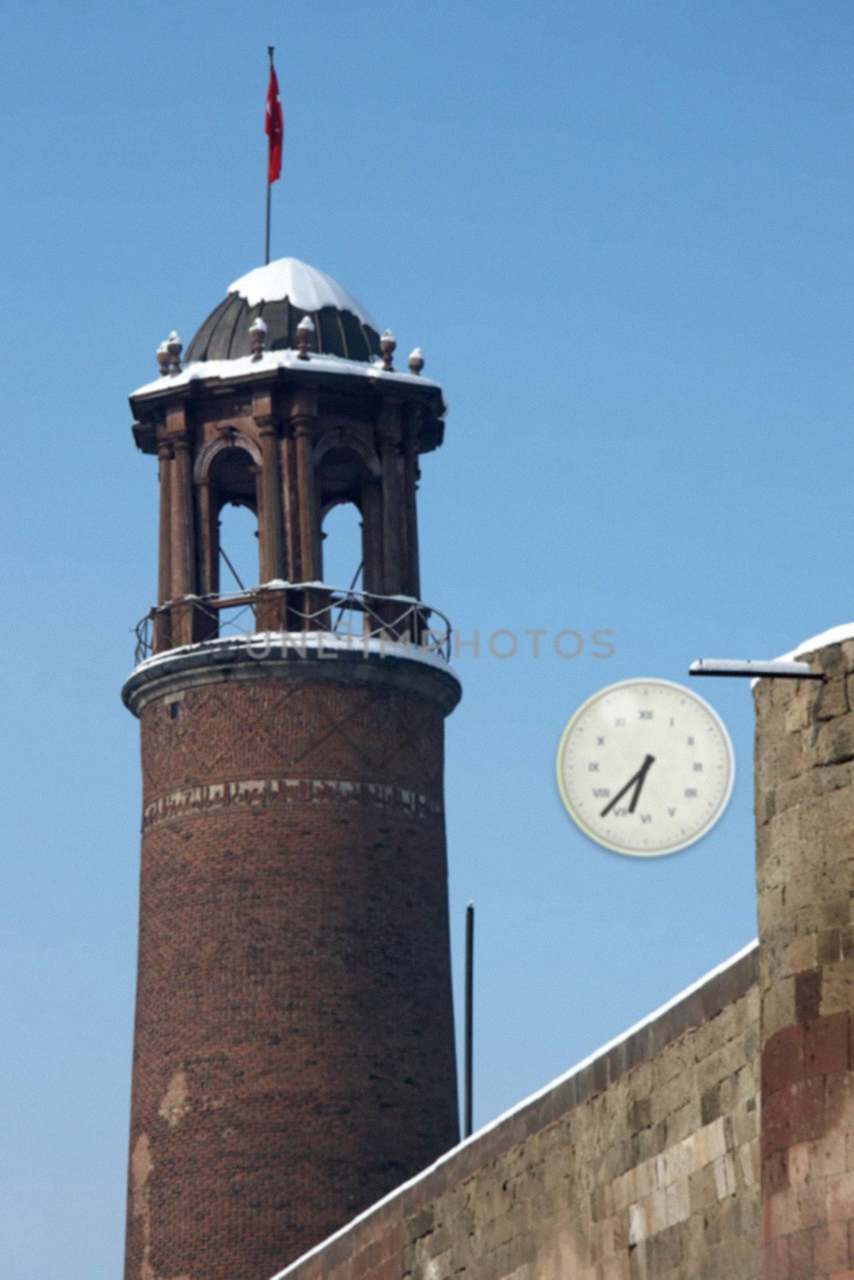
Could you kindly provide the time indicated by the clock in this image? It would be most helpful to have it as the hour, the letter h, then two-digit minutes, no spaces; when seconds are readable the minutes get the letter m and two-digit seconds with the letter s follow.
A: 6h37
